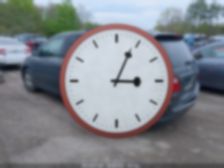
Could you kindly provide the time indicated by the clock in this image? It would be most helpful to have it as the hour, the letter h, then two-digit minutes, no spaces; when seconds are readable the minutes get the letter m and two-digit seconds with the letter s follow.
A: 3h04
